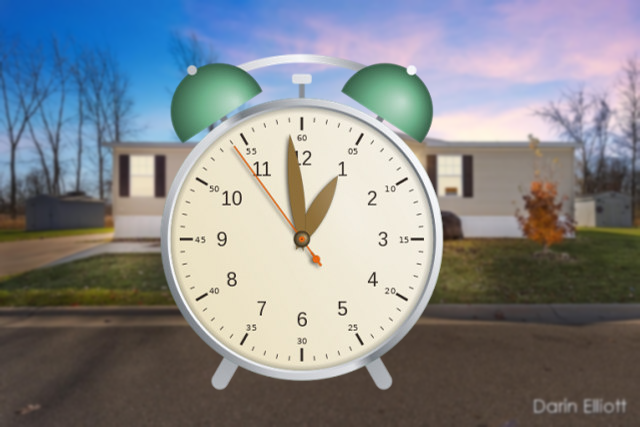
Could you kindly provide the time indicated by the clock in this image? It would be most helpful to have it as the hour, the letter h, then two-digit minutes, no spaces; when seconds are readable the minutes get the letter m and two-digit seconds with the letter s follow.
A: 12h58m54s
